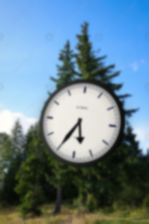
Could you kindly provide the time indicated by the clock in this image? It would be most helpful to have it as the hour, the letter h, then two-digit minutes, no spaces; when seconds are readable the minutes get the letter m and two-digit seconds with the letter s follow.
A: 5h35
